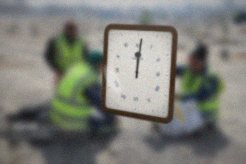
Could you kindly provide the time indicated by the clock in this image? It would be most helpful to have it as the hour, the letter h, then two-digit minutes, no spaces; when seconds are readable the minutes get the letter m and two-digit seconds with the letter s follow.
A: 12h01
